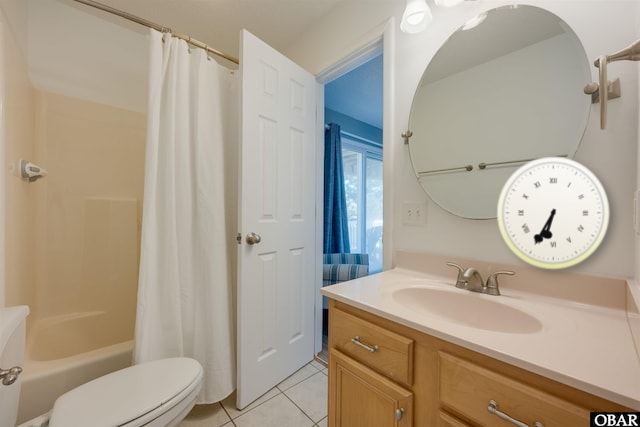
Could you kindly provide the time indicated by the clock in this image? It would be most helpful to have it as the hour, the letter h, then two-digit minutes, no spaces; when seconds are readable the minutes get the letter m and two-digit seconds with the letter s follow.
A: 6h35
